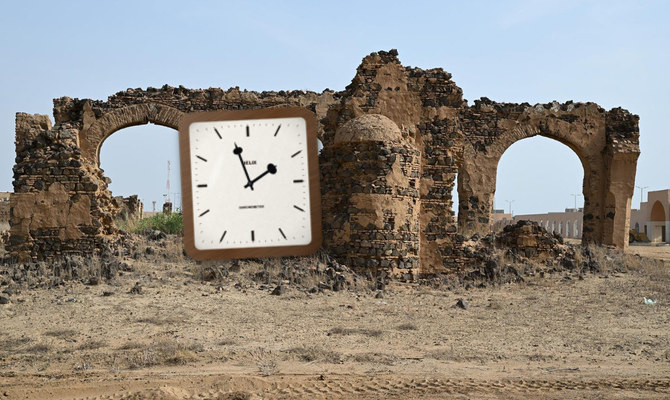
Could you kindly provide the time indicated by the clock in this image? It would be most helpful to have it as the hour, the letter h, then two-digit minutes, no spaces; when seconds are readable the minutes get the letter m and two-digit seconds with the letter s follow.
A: 1h57
